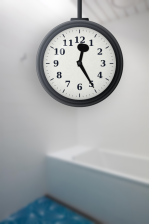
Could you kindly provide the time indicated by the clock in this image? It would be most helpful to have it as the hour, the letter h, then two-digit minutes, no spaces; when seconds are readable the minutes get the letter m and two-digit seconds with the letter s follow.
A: 12h25
